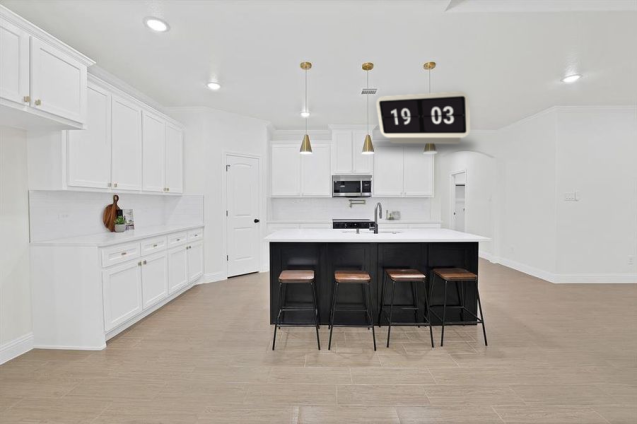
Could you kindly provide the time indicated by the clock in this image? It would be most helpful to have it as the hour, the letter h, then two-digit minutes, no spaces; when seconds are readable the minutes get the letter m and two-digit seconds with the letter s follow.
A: 19h03
